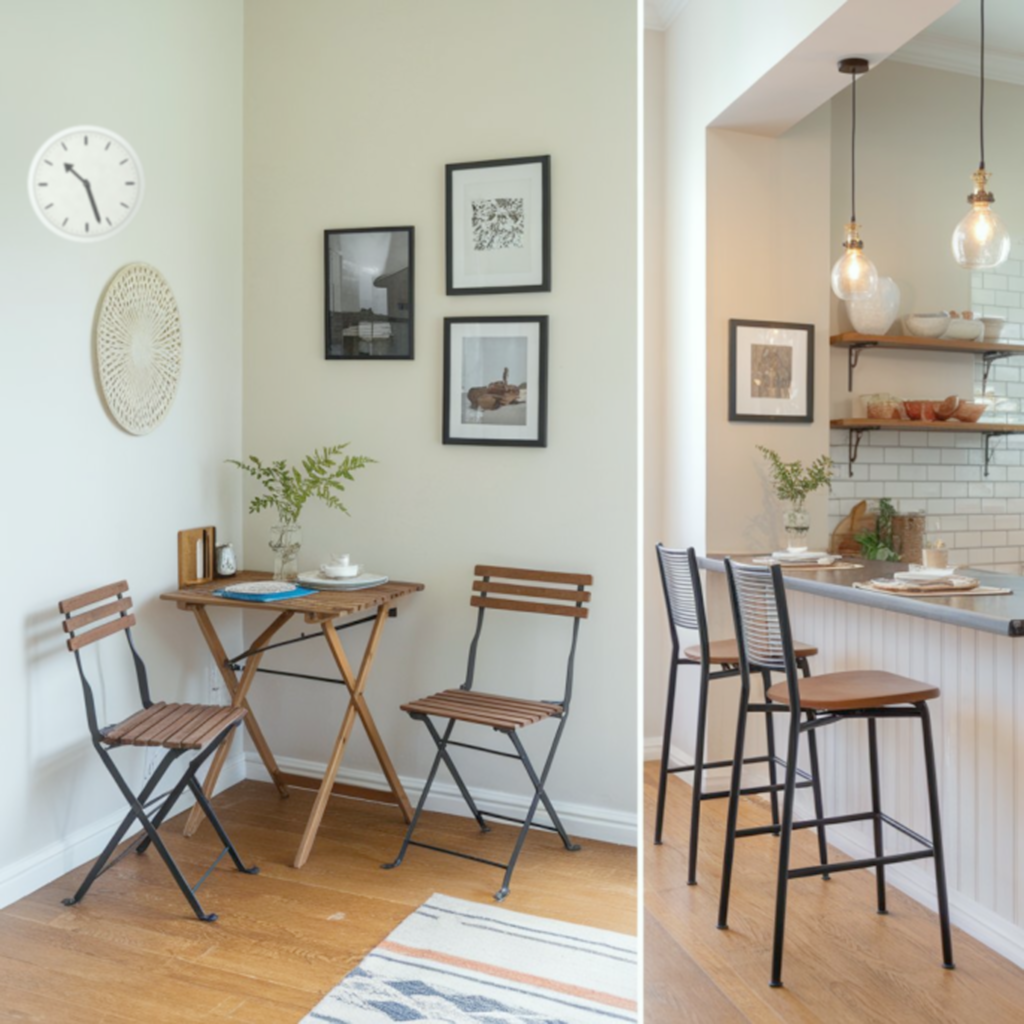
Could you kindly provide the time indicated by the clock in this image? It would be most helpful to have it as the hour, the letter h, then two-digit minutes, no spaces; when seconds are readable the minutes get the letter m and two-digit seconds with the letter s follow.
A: 10h27
